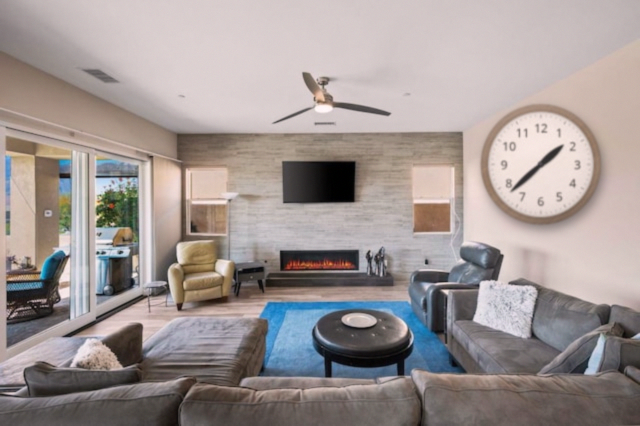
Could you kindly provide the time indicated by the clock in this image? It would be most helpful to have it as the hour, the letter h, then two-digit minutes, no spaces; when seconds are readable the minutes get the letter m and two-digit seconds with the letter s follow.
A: 1h38
